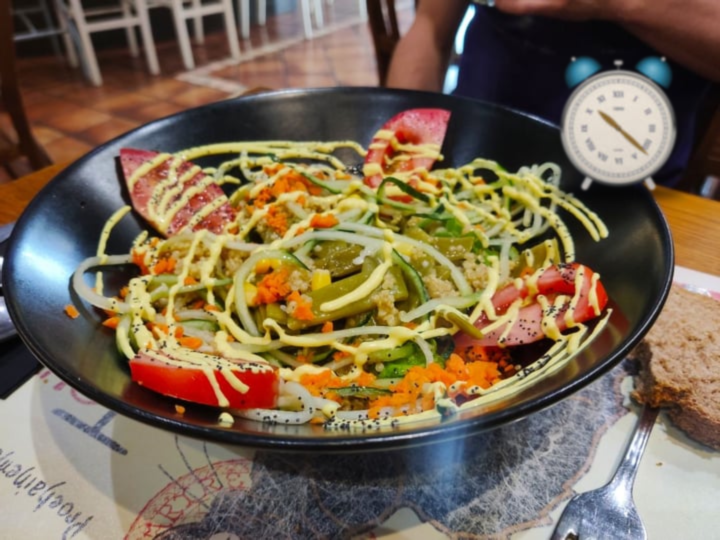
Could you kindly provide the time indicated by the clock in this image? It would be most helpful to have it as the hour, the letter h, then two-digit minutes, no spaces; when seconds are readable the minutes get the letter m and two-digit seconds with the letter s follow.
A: 10h22
